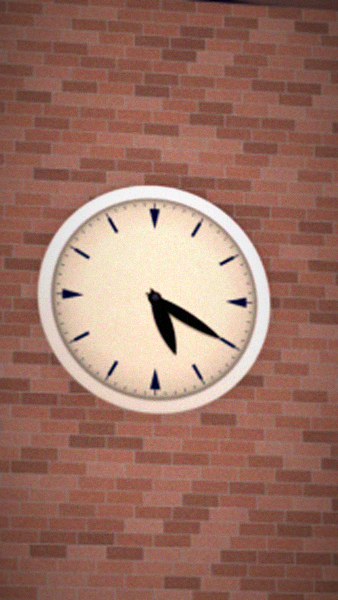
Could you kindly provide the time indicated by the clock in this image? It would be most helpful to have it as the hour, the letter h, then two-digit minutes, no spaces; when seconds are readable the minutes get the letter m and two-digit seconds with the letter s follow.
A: 5h20
